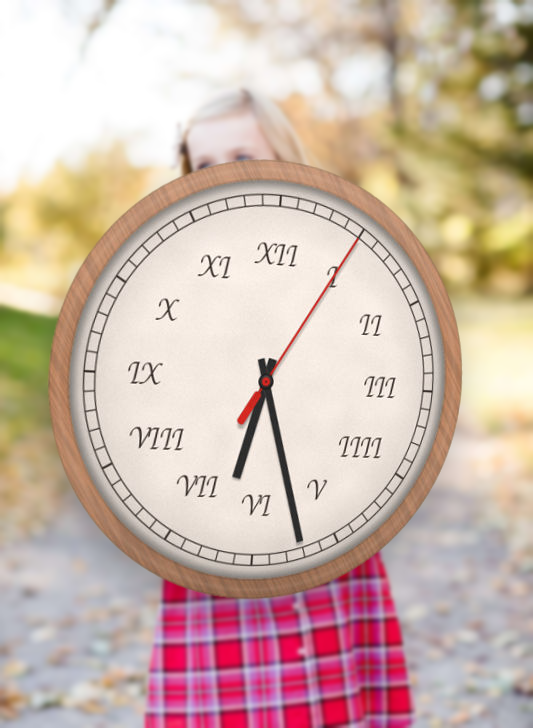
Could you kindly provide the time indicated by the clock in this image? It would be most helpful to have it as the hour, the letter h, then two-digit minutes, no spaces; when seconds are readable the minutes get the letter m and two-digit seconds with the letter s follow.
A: 6h27m05s
